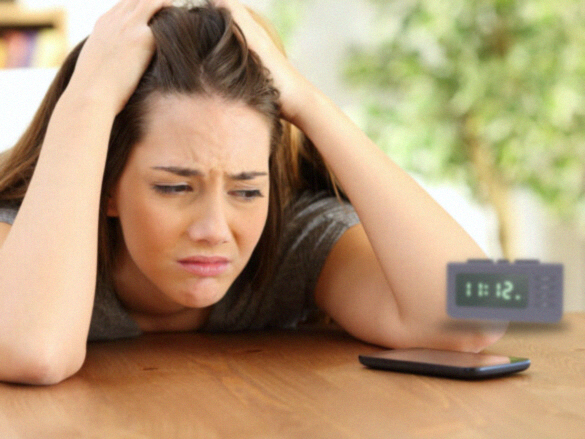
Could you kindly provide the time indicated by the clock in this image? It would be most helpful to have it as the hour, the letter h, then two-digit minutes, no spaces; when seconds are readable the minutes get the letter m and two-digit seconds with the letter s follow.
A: 11h12
